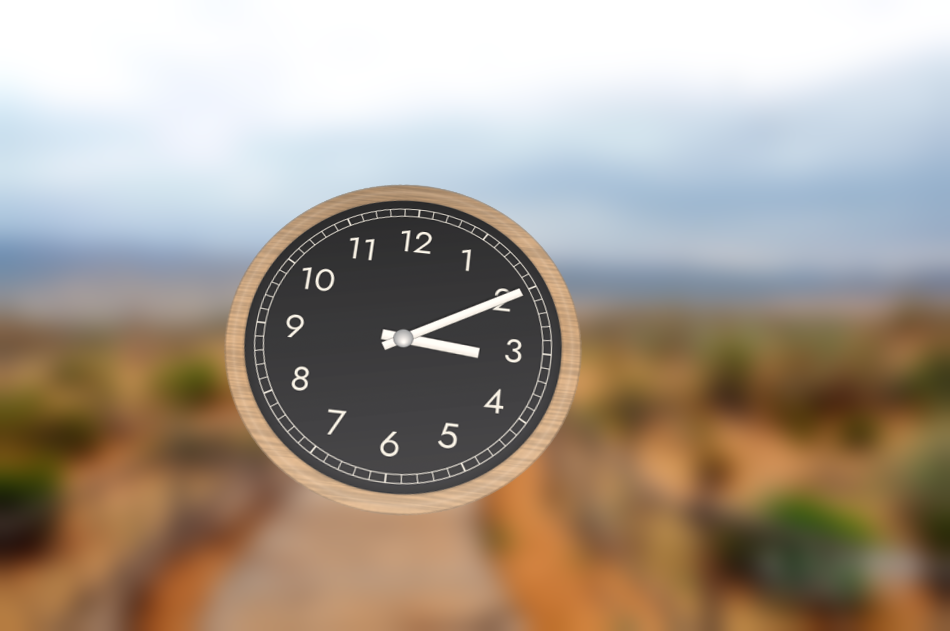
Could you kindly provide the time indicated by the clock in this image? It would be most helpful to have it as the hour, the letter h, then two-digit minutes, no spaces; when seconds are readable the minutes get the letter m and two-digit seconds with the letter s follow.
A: 3h10
